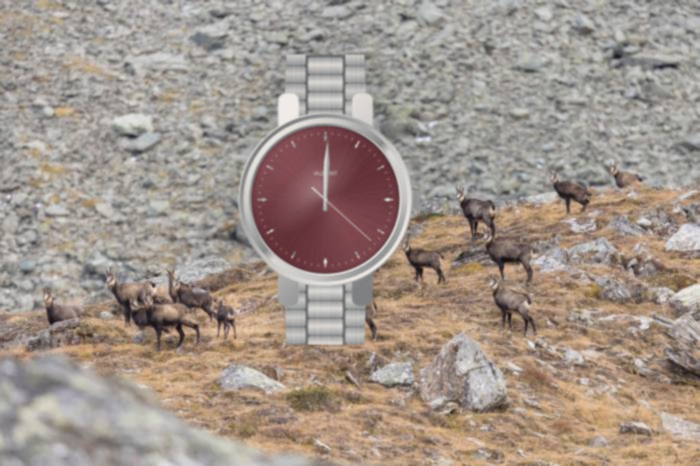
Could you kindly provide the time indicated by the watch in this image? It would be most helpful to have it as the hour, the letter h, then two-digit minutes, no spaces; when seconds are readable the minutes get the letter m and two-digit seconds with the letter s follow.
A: 12h00m22s
